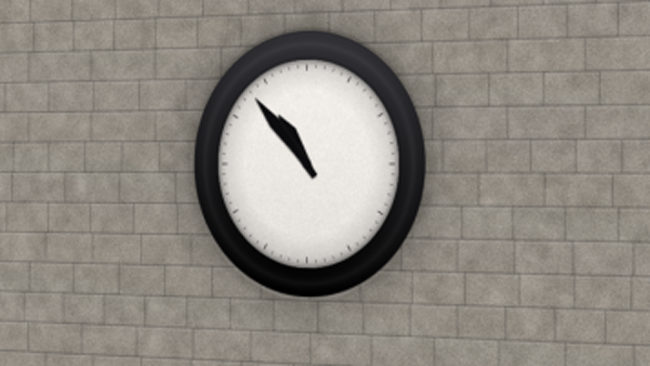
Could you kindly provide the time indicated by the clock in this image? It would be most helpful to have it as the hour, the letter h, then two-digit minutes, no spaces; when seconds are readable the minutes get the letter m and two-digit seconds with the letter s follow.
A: 10h53
